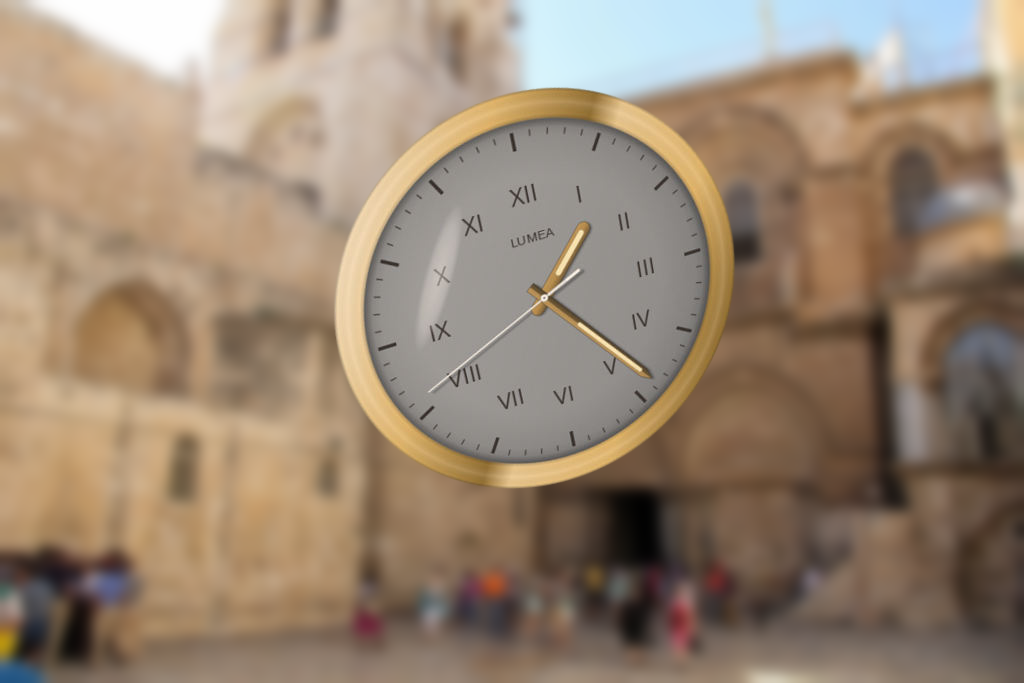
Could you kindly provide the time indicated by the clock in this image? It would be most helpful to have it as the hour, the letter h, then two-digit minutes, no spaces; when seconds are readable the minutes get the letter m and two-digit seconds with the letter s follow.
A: 1h23m41s
